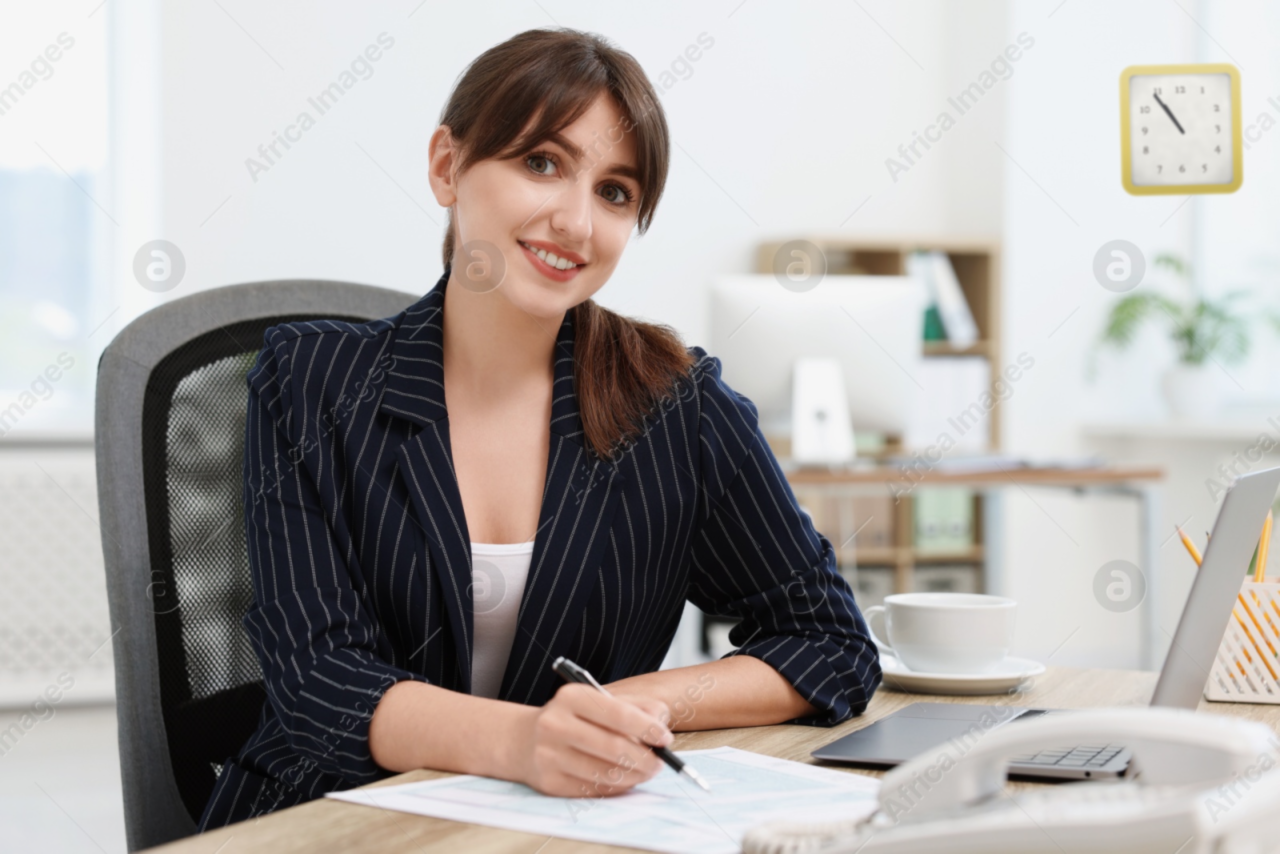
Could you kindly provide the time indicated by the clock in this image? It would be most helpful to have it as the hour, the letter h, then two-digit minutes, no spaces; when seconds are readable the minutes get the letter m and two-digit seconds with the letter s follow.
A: 10h54
